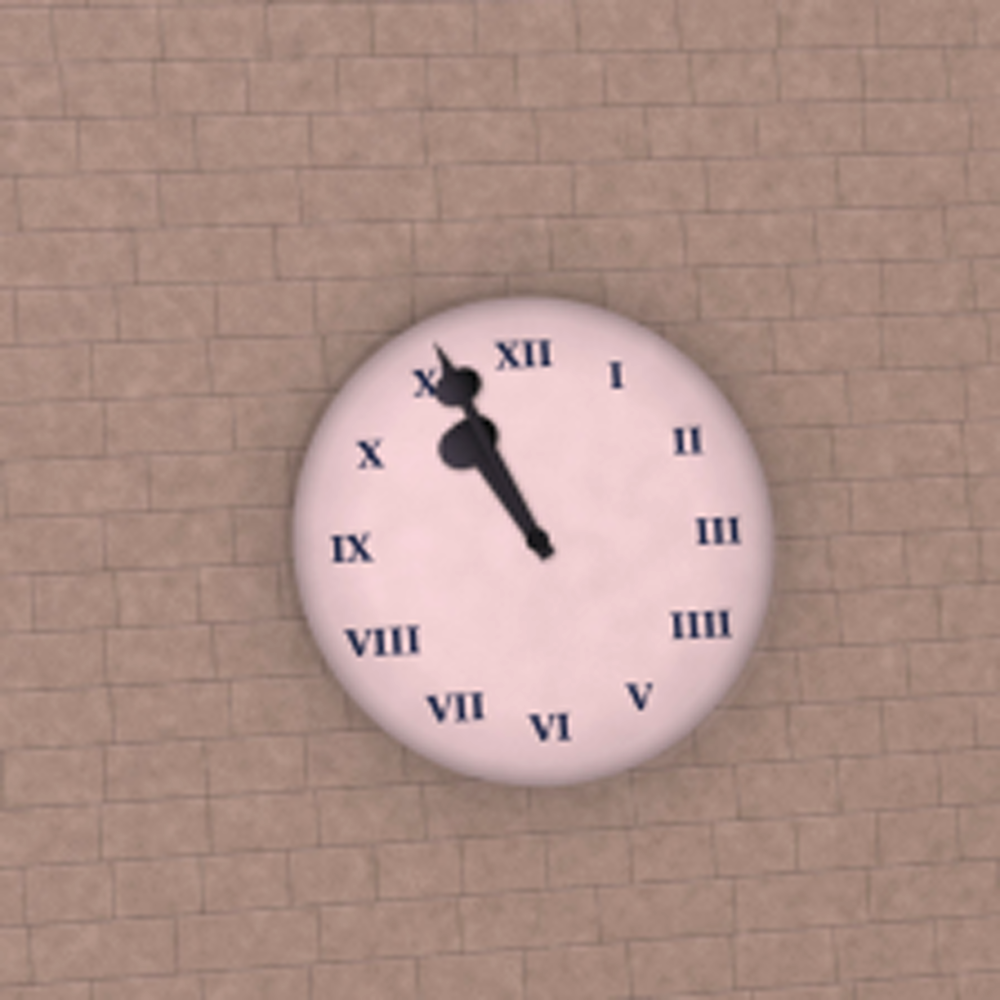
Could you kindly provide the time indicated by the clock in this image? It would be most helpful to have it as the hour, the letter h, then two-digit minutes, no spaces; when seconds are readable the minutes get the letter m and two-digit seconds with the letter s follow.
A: 10h56
